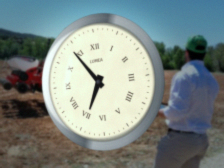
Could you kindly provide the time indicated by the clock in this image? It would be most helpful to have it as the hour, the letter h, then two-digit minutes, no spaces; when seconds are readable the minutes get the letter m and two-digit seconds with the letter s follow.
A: 6h54
